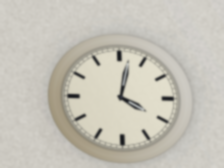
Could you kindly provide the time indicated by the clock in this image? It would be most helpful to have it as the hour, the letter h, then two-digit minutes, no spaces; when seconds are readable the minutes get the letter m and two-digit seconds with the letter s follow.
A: 4h02
